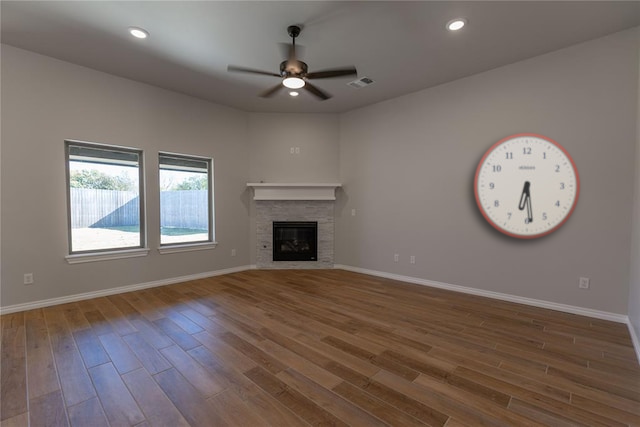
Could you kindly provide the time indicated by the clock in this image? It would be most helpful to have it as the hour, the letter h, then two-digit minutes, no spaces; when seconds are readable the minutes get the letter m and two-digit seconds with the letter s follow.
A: 6h29
